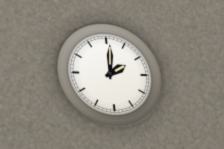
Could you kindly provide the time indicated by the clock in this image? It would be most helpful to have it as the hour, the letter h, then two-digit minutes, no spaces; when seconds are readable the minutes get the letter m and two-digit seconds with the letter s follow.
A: 2h01
